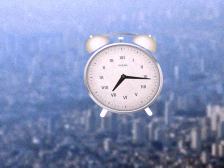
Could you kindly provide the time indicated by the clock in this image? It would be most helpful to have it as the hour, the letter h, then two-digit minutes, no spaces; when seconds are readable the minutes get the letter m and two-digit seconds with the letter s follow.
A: 7h16
